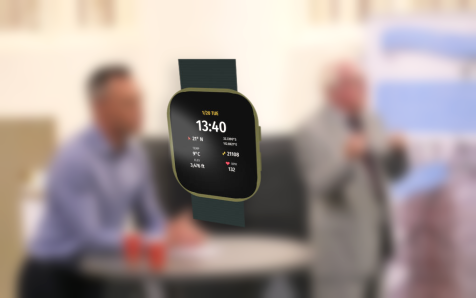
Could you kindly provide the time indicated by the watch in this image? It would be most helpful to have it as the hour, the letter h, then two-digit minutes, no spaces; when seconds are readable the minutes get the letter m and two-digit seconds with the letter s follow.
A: 13h40
